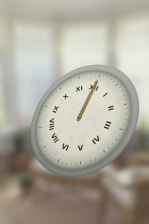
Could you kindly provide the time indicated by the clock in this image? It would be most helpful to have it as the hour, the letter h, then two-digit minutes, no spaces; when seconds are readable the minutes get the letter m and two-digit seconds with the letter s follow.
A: 12h00
